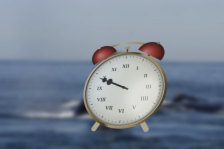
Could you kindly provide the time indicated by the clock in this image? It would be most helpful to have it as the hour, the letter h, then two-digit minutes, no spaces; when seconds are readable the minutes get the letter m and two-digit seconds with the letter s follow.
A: 9h49
